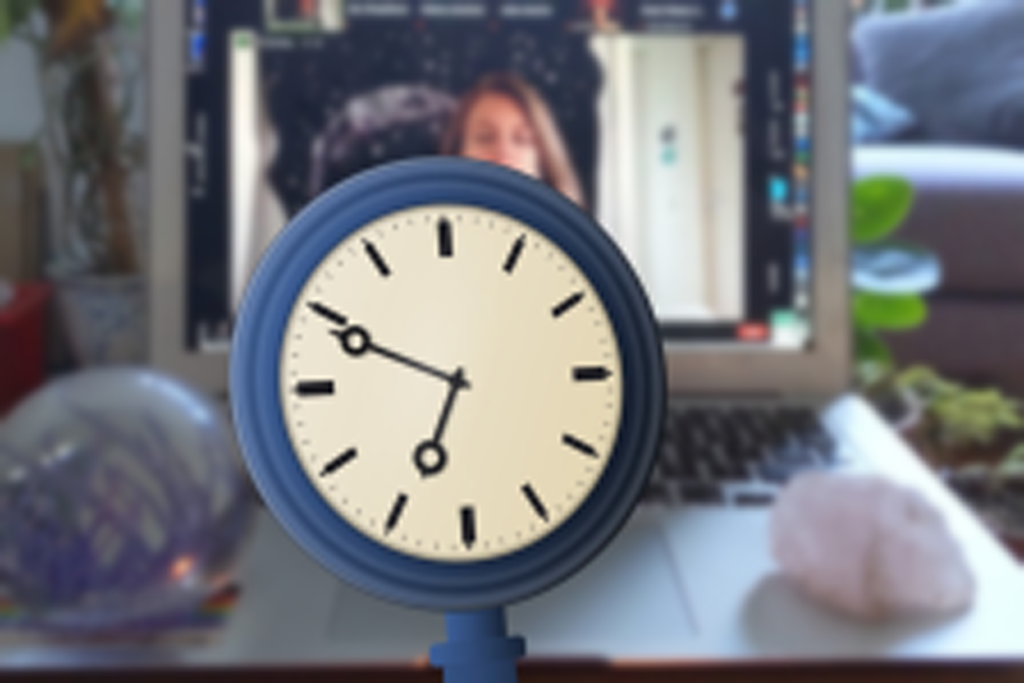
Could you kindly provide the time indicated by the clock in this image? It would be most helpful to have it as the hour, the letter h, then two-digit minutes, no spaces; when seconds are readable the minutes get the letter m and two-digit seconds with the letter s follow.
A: 6h49
